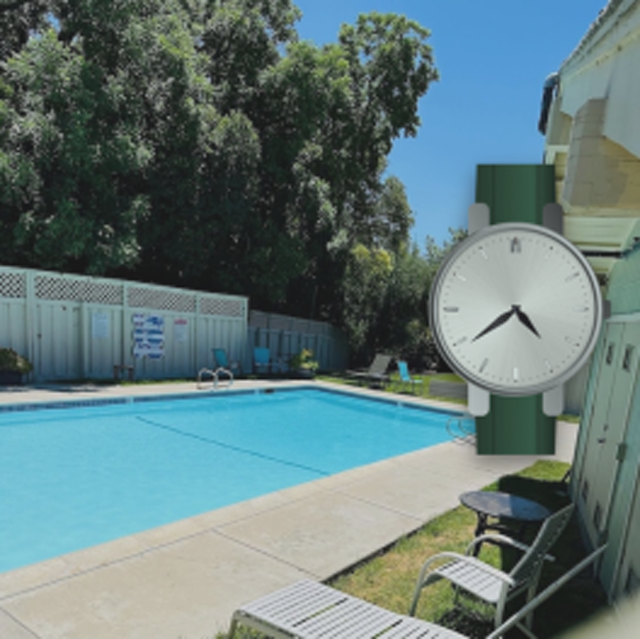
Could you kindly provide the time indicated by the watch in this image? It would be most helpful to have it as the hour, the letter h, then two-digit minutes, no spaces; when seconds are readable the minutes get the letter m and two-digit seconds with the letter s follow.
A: 4h39
